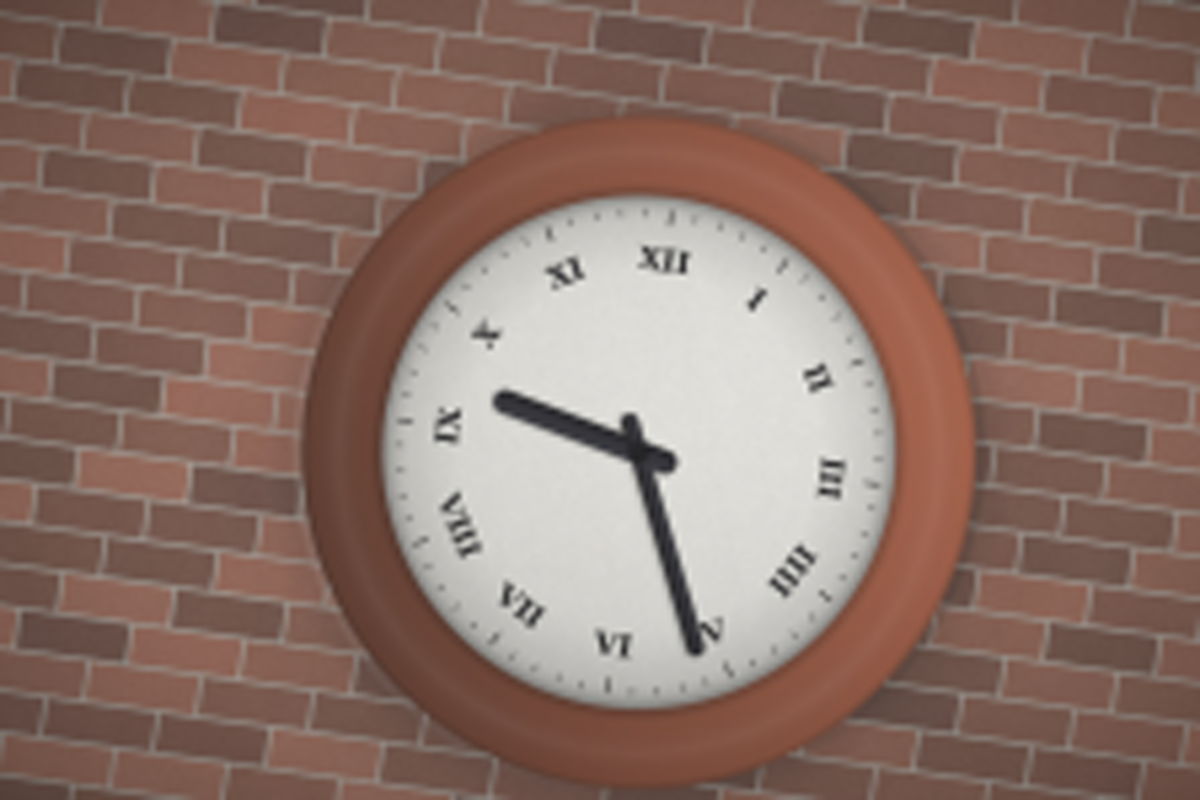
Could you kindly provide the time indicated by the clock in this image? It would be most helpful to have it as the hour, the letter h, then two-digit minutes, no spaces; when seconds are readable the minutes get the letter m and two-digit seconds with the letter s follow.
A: 9h26
